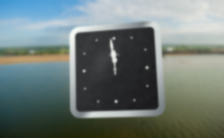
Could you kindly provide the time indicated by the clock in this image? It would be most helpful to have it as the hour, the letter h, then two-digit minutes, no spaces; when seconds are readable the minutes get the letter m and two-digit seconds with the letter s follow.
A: 11h59
